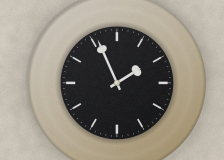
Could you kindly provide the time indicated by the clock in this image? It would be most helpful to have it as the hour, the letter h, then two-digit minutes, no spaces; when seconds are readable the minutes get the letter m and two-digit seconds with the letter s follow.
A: 1h56
